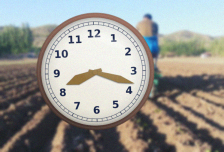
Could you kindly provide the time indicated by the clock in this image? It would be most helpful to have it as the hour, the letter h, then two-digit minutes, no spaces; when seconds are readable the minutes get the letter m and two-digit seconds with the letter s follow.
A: 8h18
